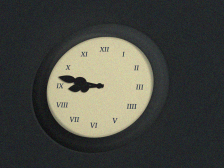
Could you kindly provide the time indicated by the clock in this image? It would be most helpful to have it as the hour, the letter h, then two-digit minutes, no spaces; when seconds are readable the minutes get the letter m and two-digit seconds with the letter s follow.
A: 8h47
